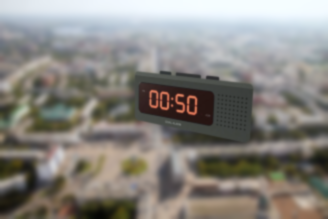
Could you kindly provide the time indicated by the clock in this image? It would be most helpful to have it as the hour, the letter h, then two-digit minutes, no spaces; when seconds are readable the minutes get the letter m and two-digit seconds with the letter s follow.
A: 0h50
